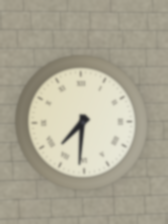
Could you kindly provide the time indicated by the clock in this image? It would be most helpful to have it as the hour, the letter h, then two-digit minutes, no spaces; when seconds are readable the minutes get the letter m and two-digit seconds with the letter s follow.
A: 7h31
